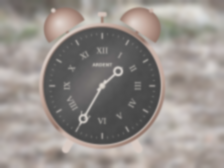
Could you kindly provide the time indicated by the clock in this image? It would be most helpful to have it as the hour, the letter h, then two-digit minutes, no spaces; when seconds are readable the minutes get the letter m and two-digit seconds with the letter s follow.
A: 1h35
